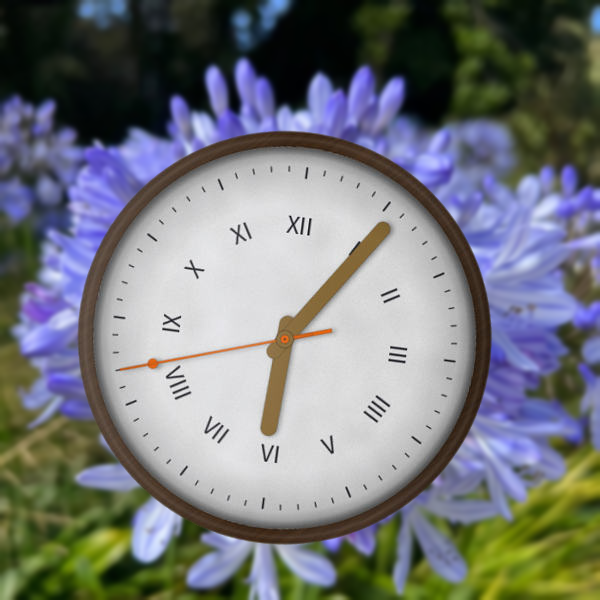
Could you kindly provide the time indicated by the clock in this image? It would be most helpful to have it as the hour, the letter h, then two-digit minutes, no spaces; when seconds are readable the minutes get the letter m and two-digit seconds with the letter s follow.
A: 6h05m42s
